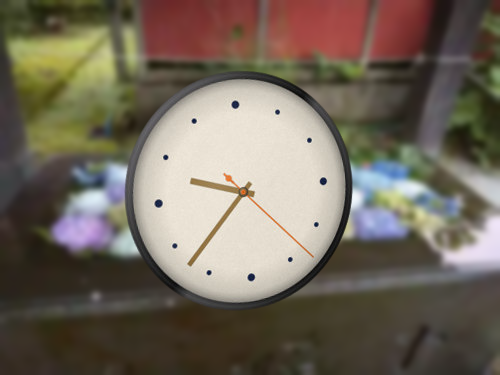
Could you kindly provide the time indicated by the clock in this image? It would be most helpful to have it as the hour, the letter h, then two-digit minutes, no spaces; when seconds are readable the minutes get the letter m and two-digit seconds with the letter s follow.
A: 9h37m23s
